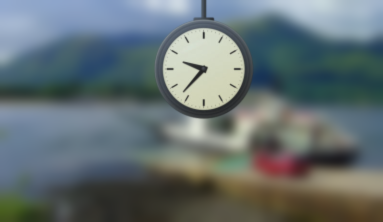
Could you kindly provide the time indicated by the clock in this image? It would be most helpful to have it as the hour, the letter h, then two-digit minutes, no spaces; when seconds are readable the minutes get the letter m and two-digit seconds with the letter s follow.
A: 9h37
